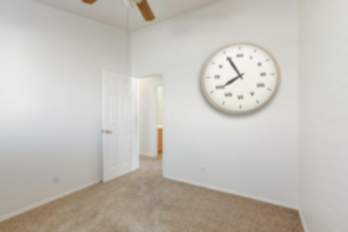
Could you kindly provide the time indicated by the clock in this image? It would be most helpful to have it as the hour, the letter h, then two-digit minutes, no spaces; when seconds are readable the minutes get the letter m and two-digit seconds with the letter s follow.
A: 7h55
